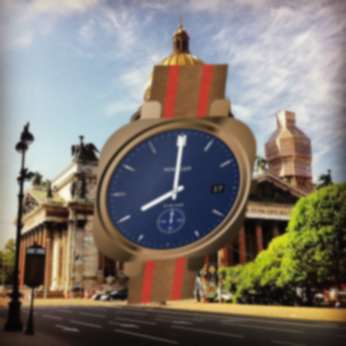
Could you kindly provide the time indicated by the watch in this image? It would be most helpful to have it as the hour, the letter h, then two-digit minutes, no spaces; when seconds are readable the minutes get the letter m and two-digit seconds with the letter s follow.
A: 8h00
